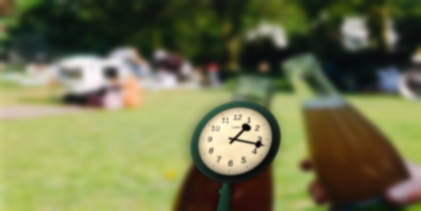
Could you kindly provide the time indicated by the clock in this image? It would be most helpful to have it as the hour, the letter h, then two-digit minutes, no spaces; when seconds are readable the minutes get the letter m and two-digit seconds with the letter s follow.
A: 1h17
